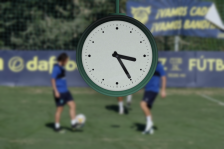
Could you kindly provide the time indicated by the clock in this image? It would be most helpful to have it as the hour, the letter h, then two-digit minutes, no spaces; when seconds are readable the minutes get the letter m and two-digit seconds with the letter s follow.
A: 3h25
